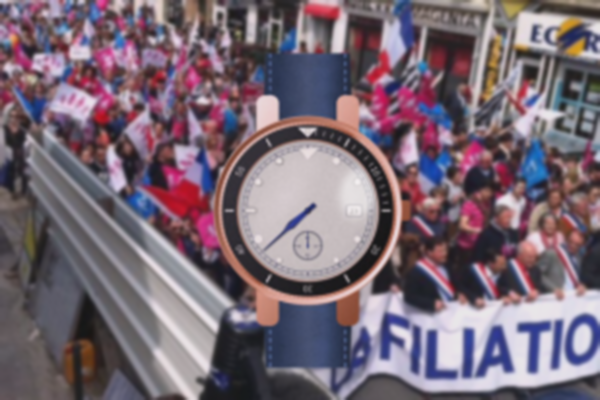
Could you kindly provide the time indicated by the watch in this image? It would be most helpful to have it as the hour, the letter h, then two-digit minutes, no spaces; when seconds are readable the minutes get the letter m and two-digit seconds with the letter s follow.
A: 7h38
